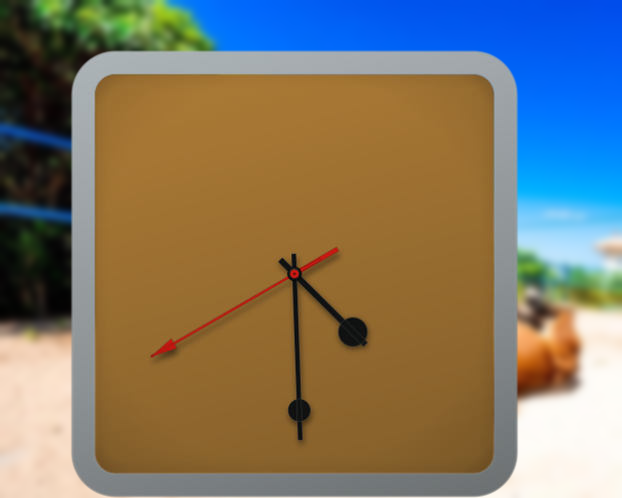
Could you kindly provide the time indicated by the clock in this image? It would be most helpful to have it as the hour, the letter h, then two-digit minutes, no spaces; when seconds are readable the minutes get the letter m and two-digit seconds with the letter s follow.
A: 4h29m40s
